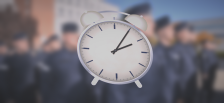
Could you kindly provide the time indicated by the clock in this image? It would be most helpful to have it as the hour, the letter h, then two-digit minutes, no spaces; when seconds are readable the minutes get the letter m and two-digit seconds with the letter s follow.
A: 2h05
